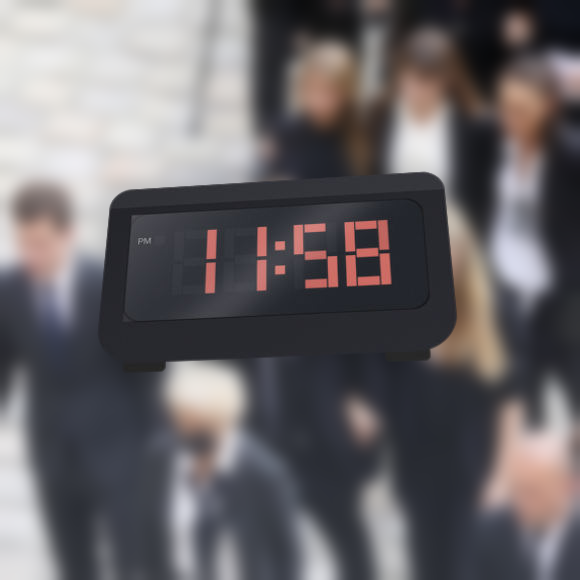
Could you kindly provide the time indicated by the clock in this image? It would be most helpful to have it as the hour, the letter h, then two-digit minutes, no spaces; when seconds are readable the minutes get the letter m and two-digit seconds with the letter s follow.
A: 11h58
